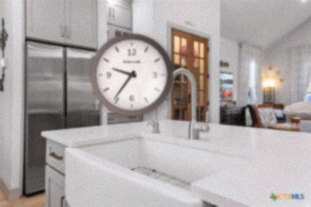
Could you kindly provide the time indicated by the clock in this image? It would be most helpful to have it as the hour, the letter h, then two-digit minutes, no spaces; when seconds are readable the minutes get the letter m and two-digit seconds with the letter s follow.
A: 9h36
